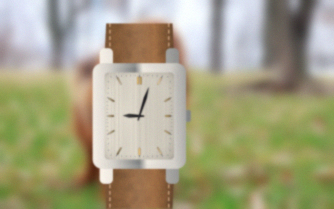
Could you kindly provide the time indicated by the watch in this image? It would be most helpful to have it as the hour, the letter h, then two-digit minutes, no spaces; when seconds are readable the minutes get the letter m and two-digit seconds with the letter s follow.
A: 9h03
